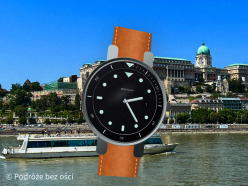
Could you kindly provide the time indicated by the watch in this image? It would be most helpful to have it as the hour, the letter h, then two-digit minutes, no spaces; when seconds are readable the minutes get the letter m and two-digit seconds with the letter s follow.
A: 2h24
